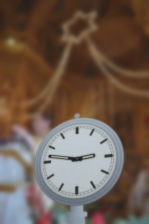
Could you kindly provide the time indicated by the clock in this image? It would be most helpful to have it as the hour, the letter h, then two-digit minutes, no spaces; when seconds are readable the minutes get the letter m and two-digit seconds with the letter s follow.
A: 2h47
